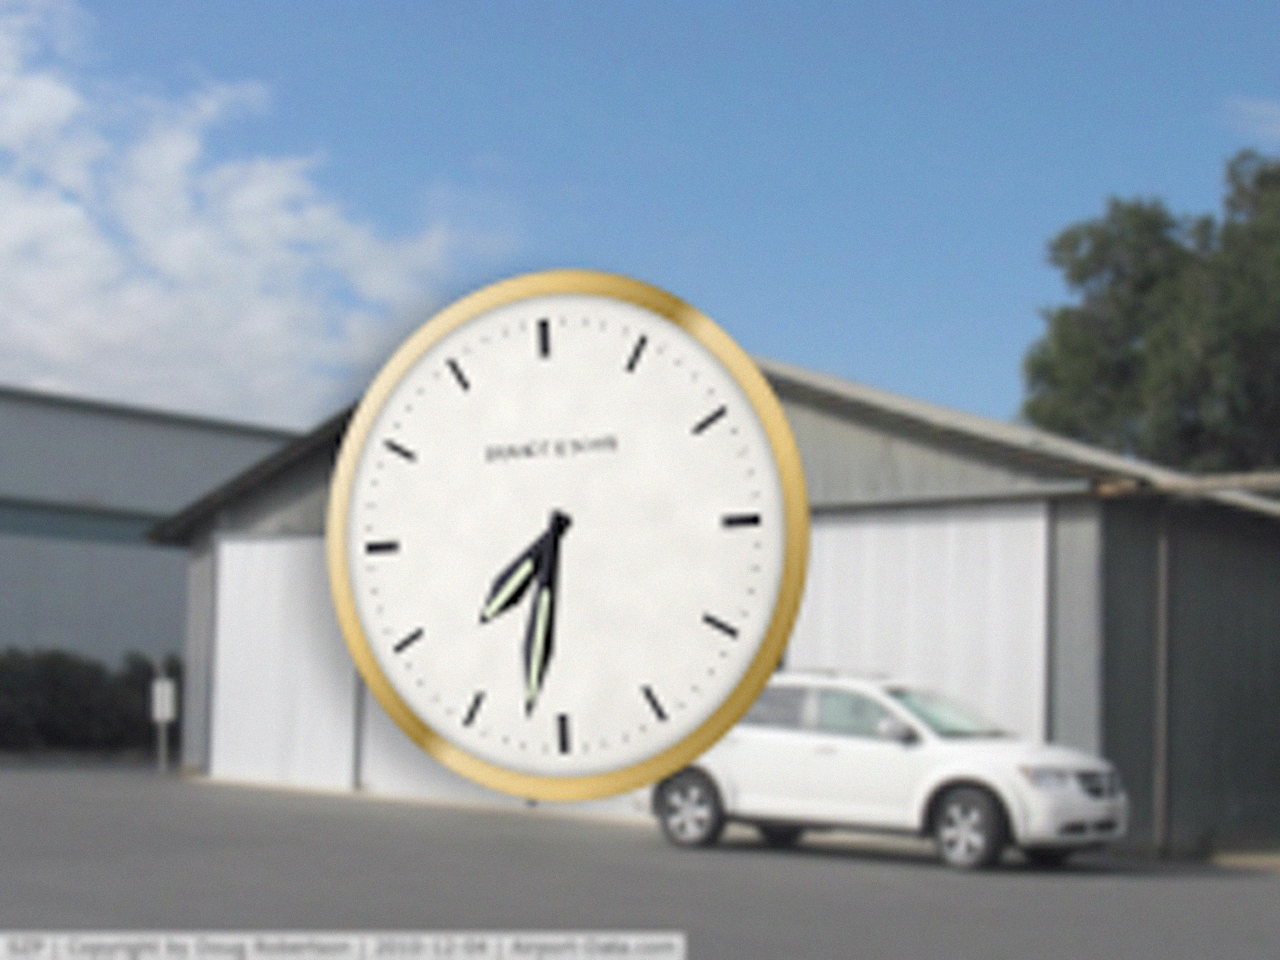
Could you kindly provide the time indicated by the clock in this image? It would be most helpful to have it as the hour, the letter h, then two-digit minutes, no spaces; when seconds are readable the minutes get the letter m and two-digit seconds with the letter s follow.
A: 7h32
